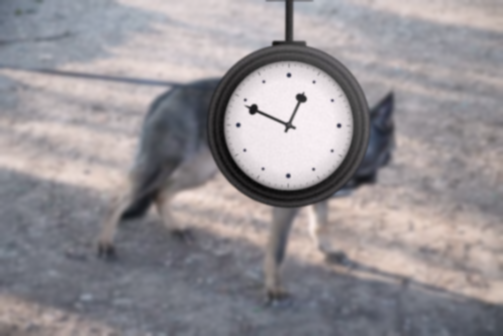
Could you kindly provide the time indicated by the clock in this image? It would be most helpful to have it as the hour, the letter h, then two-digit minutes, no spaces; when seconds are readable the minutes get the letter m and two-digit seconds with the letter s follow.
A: 12h49
